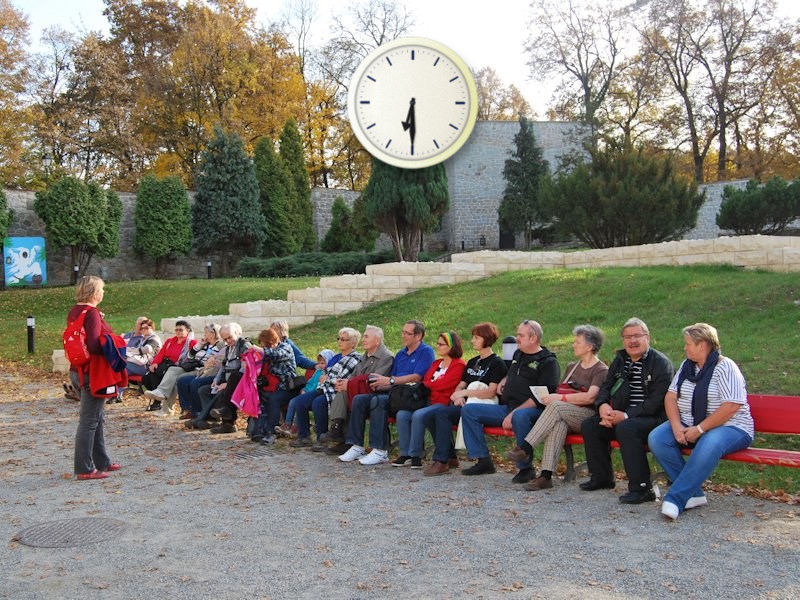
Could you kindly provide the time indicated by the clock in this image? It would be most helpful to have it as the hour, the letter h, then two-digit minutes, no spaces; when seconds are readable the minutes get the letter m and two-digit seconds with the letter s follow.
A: 6h30
